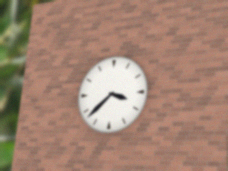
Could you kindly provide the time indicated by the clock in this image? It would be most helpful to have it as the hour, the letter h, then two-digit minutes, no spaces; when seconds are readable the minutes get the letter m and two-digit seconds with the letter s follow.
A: 3h38
